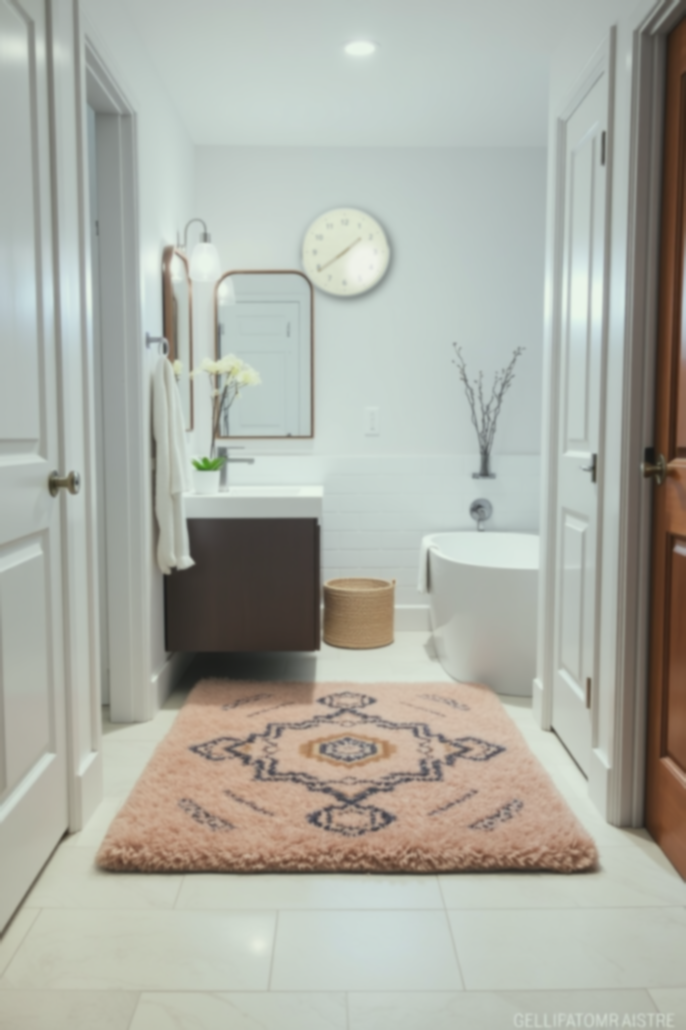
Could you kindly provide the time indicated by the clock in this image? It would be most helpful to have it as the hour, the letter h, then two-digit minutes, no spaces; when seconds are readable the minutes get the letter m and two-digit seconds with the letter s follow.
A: 1h39
